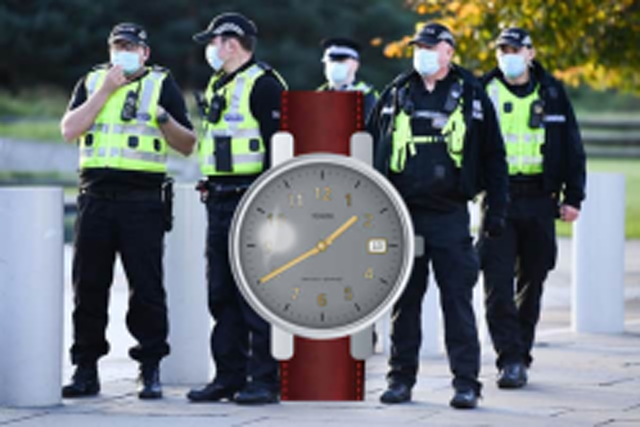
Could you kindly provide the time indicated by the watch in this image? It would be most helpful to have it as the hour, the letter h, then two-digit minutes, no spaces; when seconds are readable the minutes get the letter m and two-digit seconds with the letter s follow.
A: 1h40
